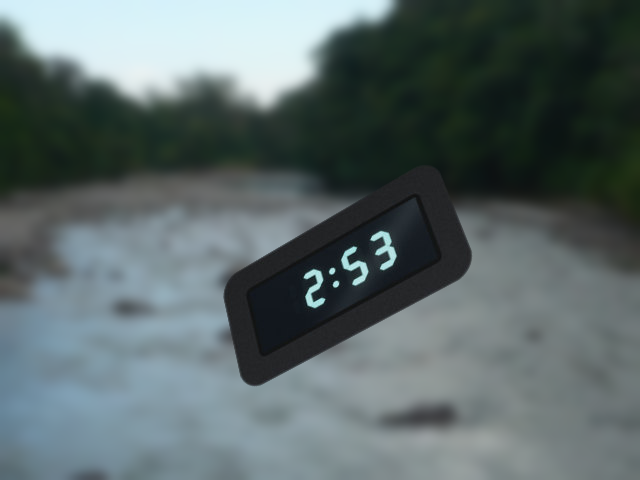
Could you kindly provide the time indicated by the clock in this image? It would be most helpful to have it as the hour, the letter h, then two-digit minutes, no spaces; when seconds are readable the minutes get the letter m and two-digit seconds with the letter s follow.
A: 2h53
